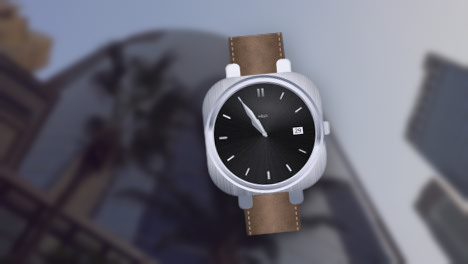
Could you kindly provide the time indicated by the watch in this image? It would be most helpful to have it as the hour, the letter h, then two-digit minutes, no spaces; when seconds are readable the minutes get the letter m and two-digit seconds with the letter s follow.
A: 10h55
